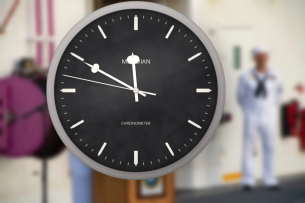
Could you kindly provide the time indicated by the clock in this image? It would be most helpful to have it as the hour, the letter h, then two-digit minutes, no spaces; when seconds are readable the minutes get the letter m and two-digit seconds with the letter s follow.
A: 11h49m47s
